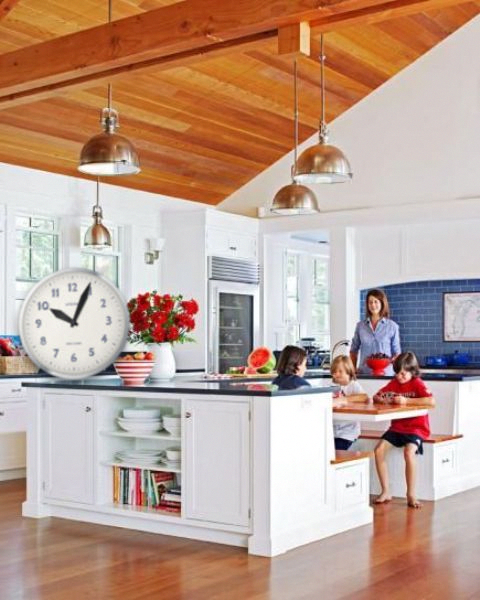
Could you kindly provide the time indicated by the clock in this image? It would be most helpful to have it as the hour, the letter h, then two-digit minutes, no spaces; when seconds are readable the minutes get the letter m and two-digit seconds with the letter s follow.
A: 10h04
